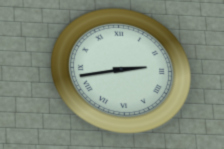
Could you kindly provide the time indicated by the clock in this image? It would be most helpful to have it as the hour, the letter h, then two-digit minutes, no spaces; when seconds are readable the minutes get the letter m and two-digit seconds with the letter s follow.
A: 2h43
